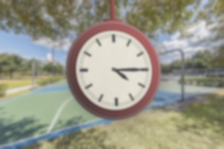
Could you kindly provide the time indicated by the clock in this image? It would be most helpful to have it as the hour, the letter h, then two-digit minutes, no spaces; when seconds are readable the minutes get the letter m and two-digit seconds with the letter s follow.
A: 4h15
